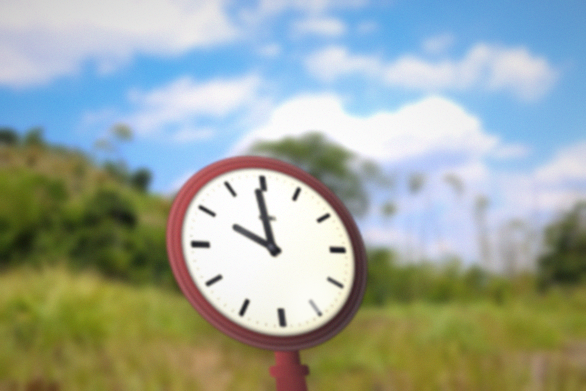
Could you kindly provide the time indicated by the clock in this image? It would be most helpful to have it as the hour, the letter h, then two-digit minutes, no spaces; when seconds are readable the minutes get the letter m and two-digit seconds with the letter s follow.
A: 9h59
